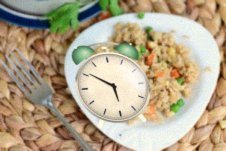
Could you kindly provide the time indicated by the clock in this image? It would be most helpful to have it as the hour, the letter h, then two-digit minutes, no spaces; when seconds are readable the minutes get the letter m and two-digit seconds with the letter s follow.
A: 5h51
